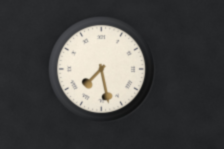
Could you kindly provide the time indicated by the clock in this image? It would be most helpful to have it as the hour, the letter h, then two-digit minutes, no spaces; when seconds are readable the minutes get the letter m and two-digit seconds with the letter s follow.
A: 7h28
